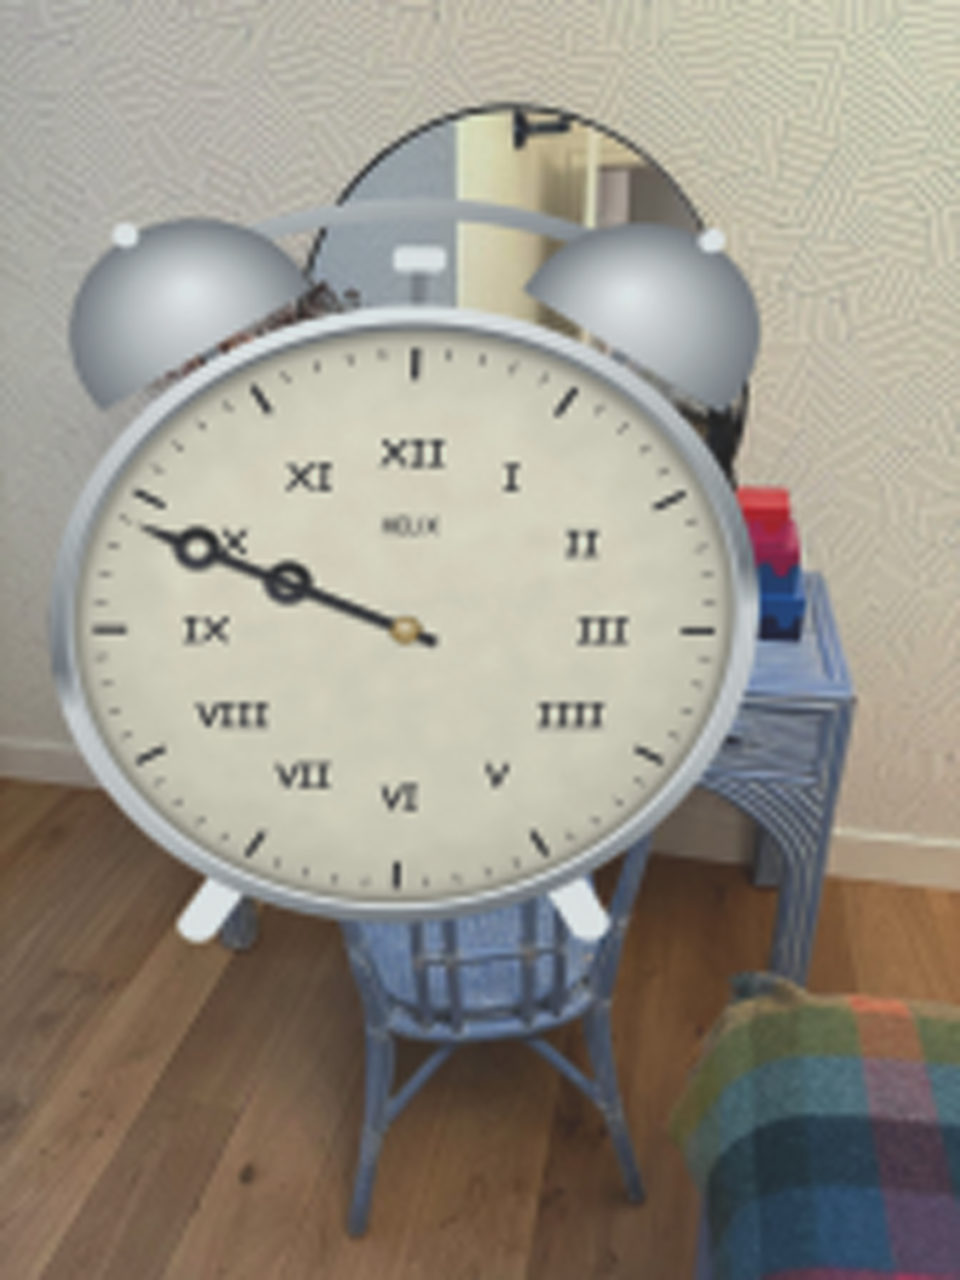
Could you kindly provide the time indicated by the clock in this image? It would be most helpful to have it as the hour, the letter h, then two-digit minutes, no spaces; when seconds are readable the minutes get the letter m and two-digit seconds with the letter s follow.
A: 9h49
